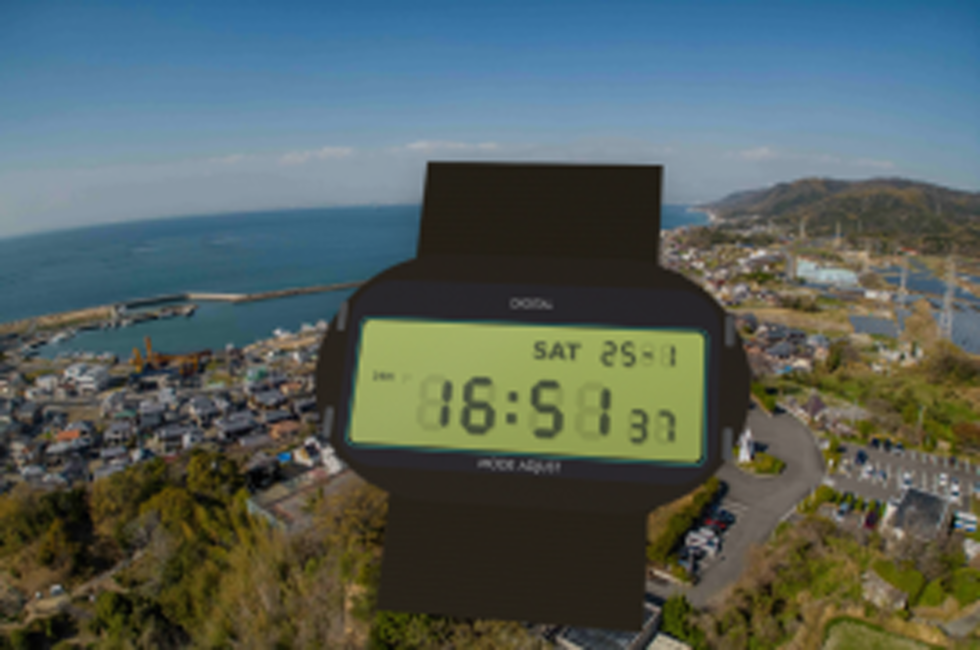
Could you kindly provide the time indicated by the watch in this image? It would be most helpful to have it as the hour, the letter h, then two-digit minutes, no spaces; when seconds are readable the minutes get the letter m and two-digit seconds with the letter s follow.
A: 16h51m37s
